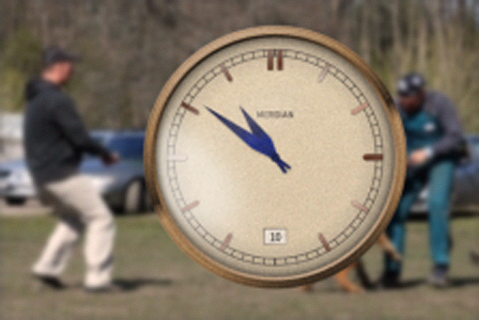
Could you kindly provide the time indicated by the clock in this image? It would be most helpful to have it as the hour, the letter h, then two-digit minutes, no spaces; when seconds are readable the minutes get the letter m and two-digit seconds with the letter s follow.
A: 10h51
